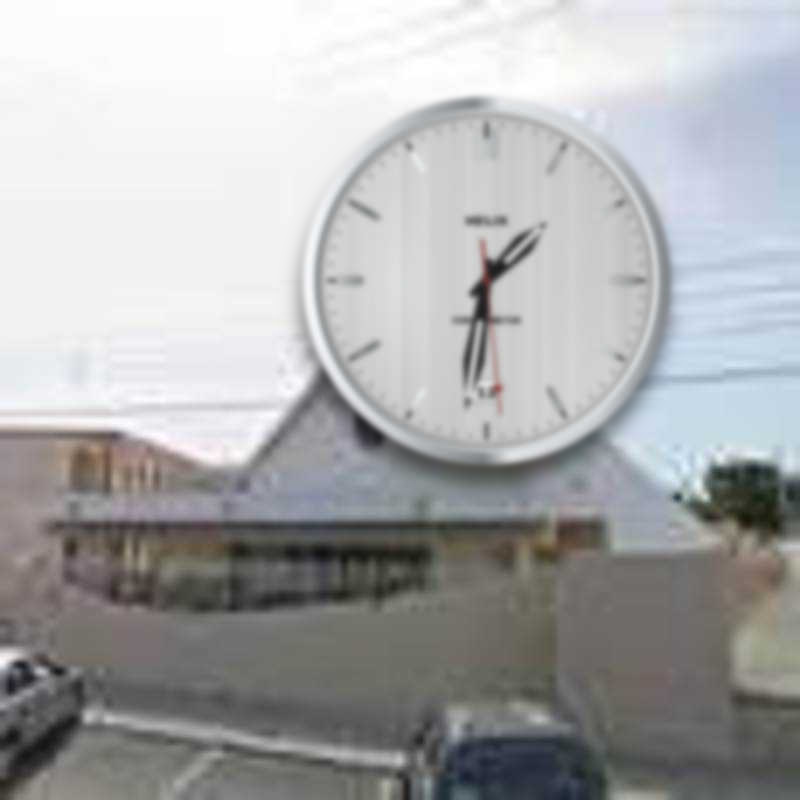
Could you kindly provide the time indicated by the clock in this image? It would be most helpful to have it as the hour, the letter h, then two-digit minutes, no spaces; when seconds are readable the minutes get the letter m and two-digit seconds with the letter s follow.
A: 1h31m29s
